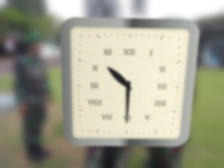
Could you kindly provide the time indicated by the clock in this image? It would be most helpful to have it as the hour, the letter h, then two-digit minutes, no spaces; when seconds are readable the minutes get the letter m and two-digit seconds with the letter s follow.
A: 10h30
